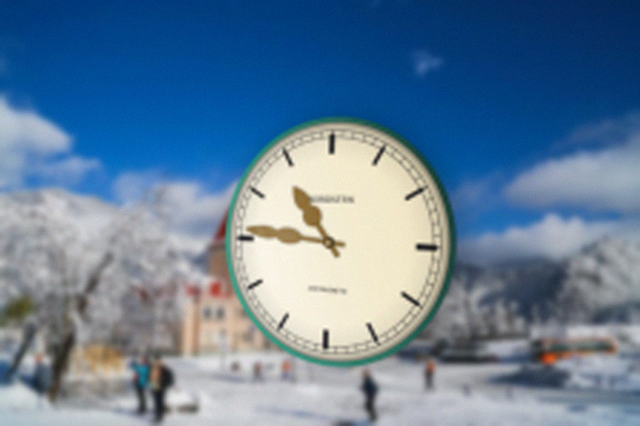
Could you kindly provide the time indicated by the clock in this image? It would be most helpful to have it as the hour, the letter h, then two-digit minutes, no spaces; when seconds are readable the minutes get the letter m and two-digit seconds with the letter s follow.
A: 10h46
